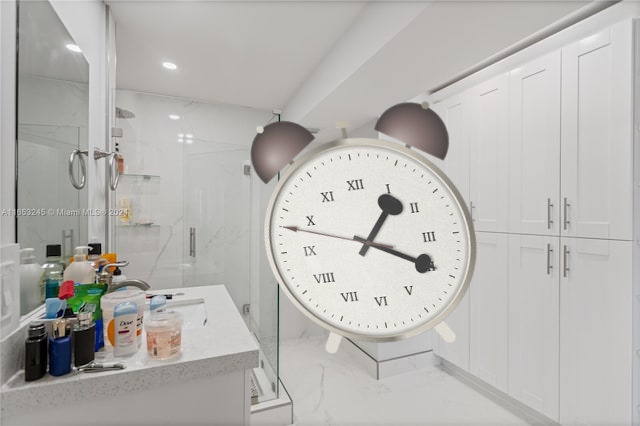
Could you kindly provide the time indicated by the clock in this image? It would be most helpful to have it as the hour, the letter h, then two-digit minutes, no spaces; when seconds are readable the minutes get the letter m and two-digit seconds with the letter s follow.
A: 1h19m48s
